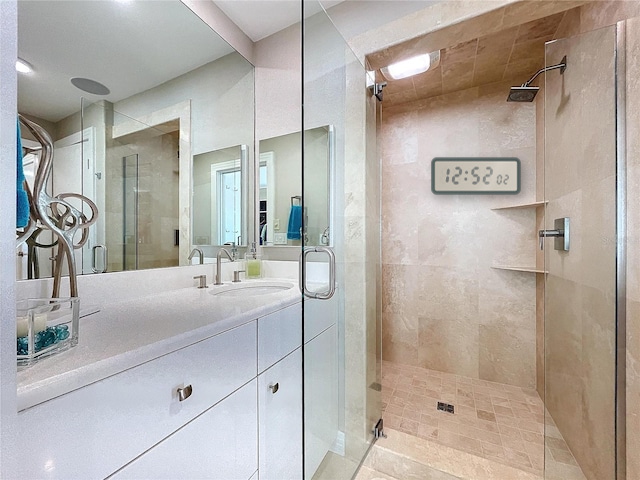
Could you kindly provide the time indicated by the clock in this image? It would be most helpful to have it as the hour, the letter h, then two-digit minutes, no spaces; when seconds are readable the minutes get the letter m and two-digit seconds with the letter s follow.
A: 12h52m02s
